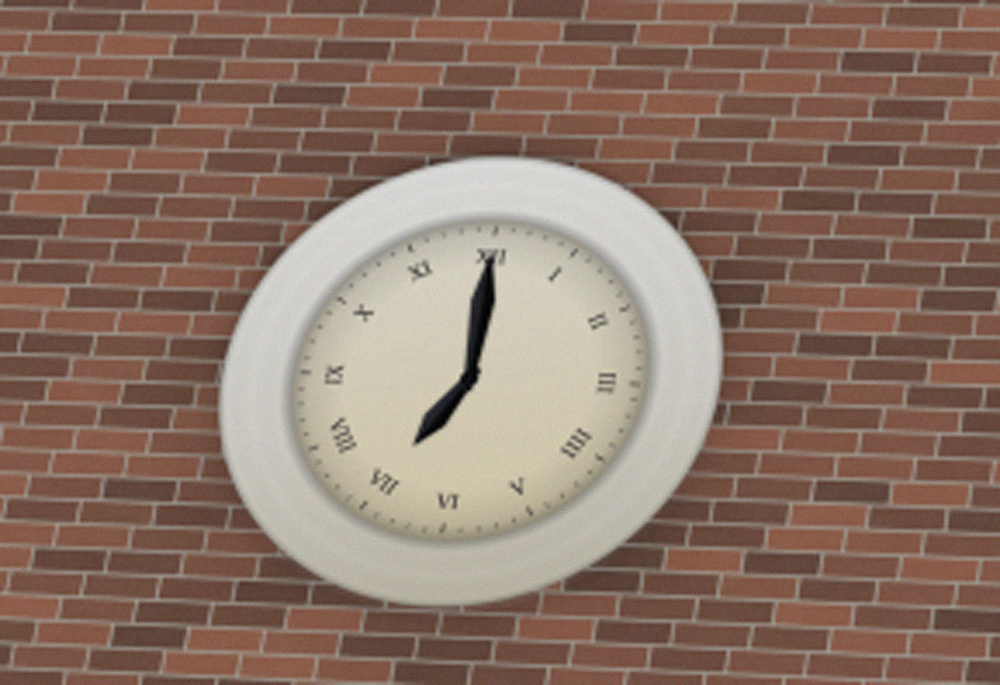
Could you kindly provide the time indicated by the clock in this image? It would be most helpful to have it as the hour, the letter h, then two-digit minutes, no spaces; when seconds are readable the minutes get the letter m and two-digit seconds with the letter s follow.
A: 7h00
